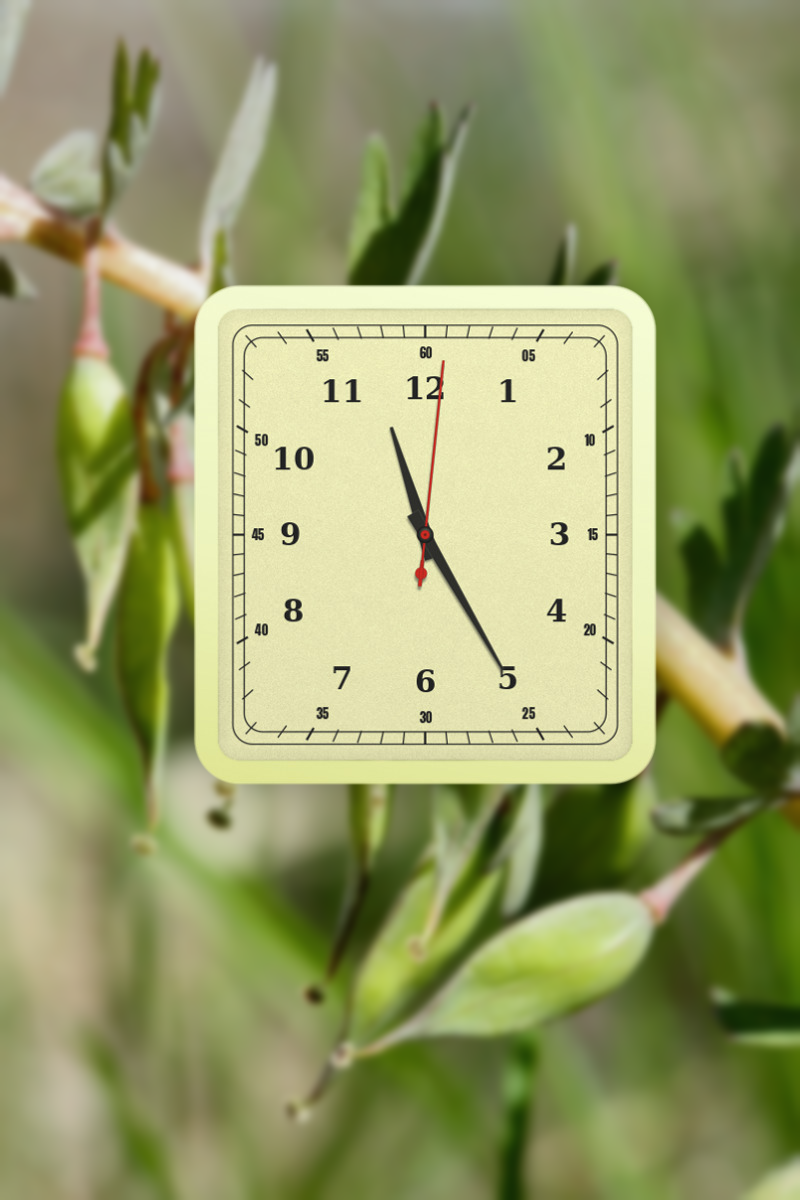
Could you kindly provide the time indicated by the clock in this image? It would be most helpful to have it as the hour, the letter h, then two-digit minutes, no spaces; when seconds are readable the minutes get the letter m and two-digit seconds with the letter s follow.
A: 11h25m01s
